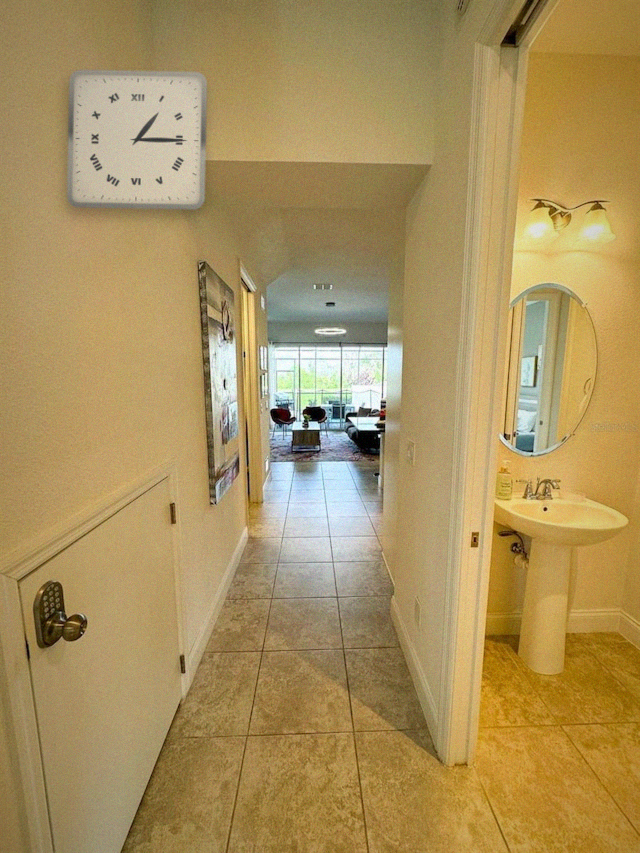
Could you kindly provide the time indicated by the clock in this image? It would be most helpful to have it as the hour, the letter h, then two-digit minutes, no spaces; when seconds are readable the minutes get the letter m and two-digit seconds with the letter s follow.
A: 1h15
